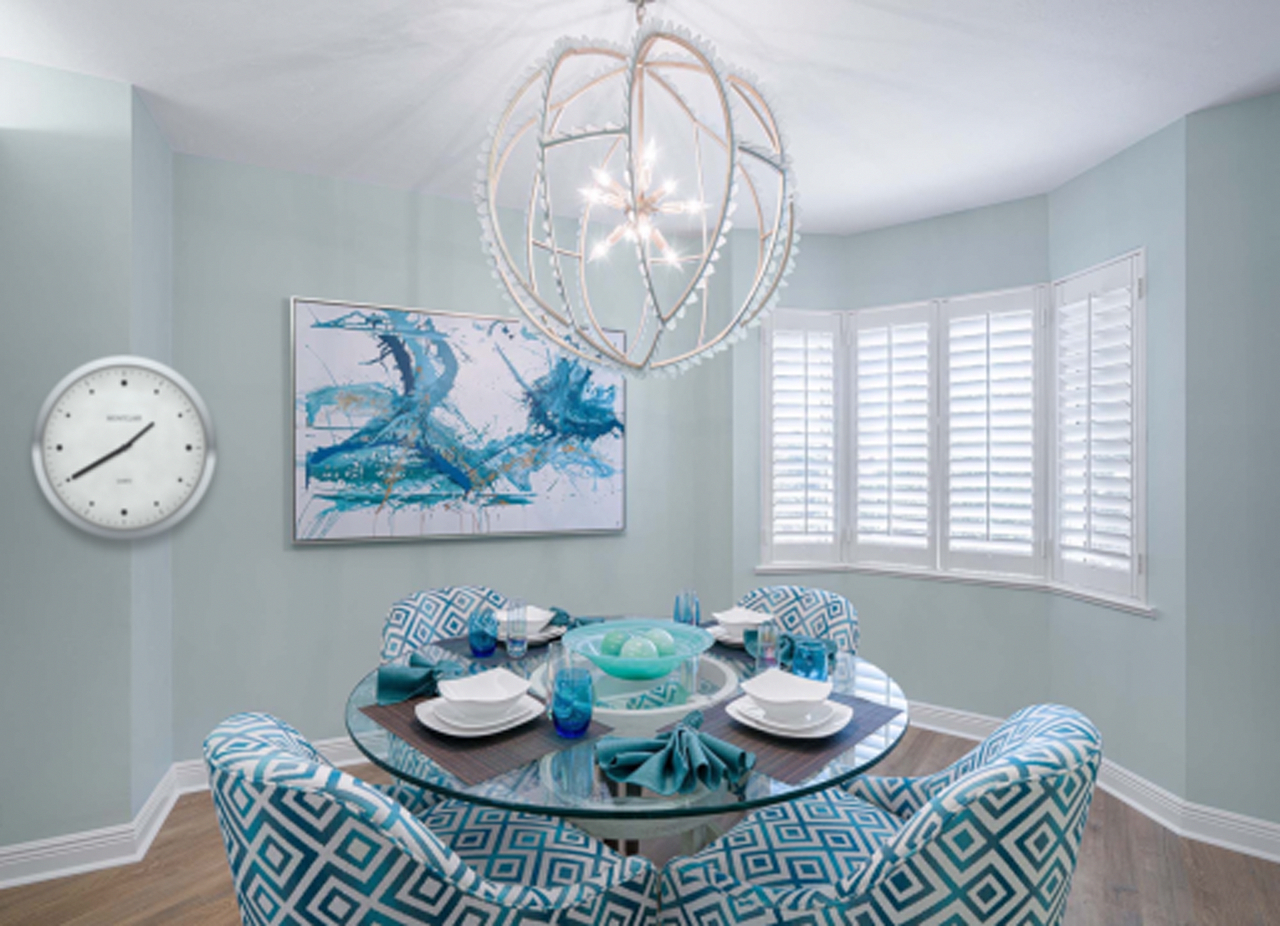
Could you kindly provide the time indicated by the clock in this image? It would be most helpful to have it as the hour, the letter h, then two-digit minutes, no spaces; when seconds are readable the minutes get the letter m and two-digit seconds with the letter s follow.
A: 1h40
